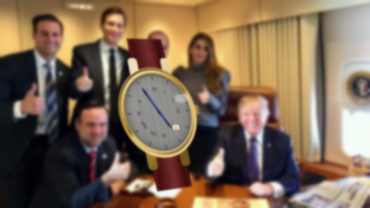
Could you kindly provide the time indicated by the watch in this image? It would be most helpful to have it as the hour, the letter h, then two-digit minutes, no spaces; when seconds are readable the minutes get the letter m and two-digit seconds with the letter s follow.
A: 4h55
